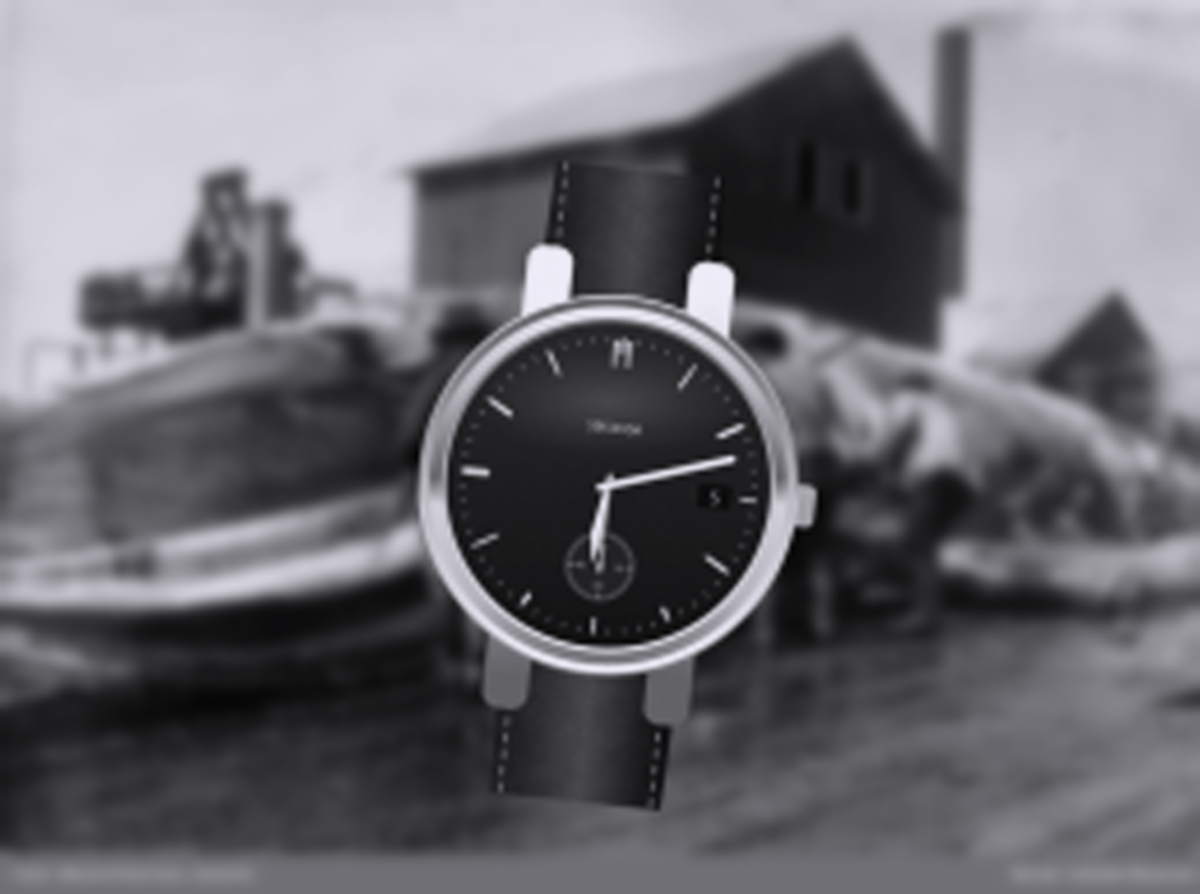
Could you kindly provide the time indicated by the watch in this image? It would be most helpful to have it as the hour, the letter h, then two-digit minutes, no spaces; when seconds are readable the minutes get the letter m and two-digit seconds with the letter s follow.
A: 6h12
